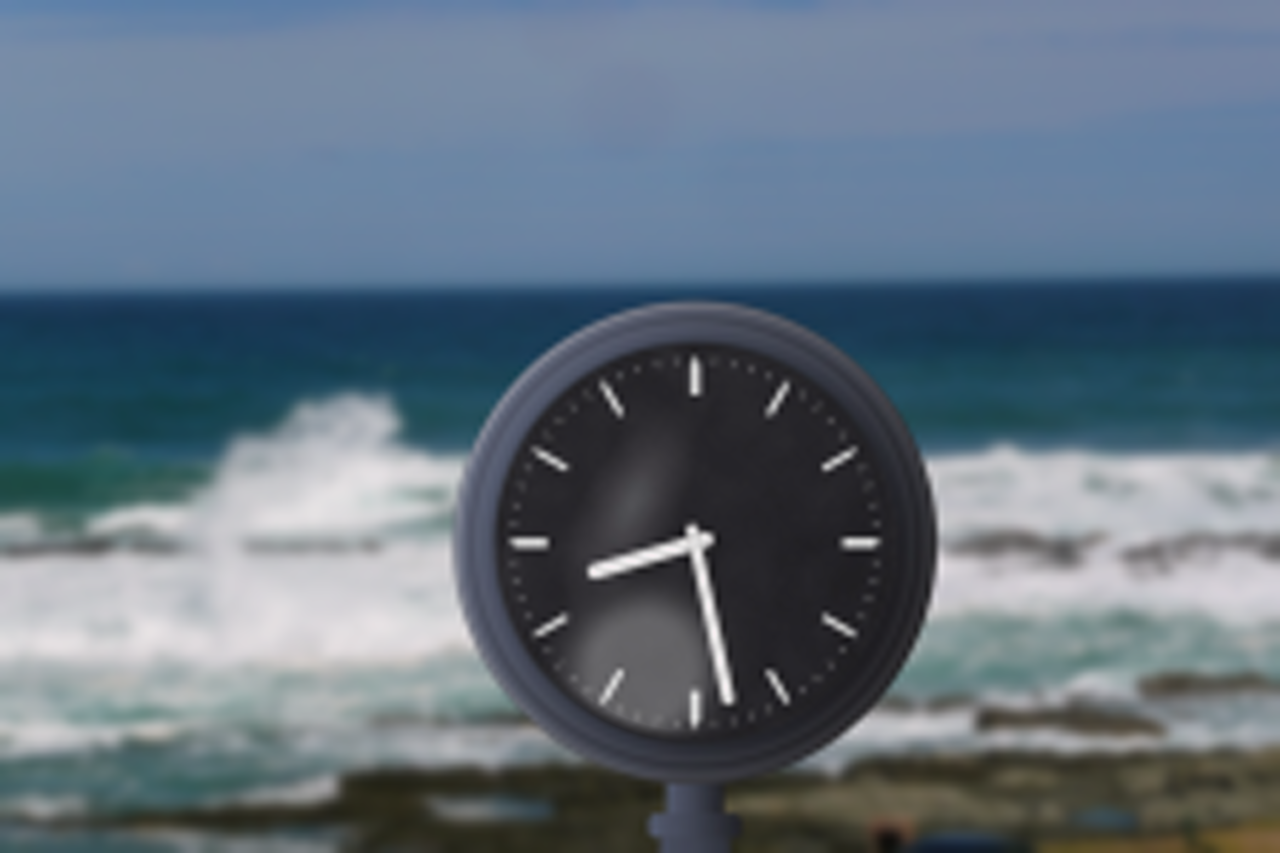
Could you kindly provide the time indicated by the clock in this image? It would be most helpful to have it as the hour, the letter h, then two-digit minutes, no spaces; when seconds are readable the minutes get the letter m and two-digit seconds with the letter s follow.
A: 8h28
